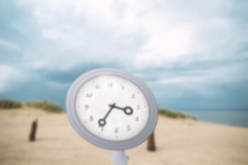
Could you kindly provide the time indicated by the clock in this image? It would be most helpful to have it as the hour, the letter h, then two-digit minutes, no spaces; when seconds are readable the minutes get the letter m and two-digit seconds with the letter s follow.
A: 3h36
